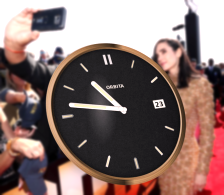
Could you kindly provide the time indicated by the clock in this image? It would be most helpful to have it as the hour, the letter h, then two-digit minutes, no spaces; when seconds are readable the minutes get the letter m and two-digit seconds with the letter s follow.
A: 10h47
